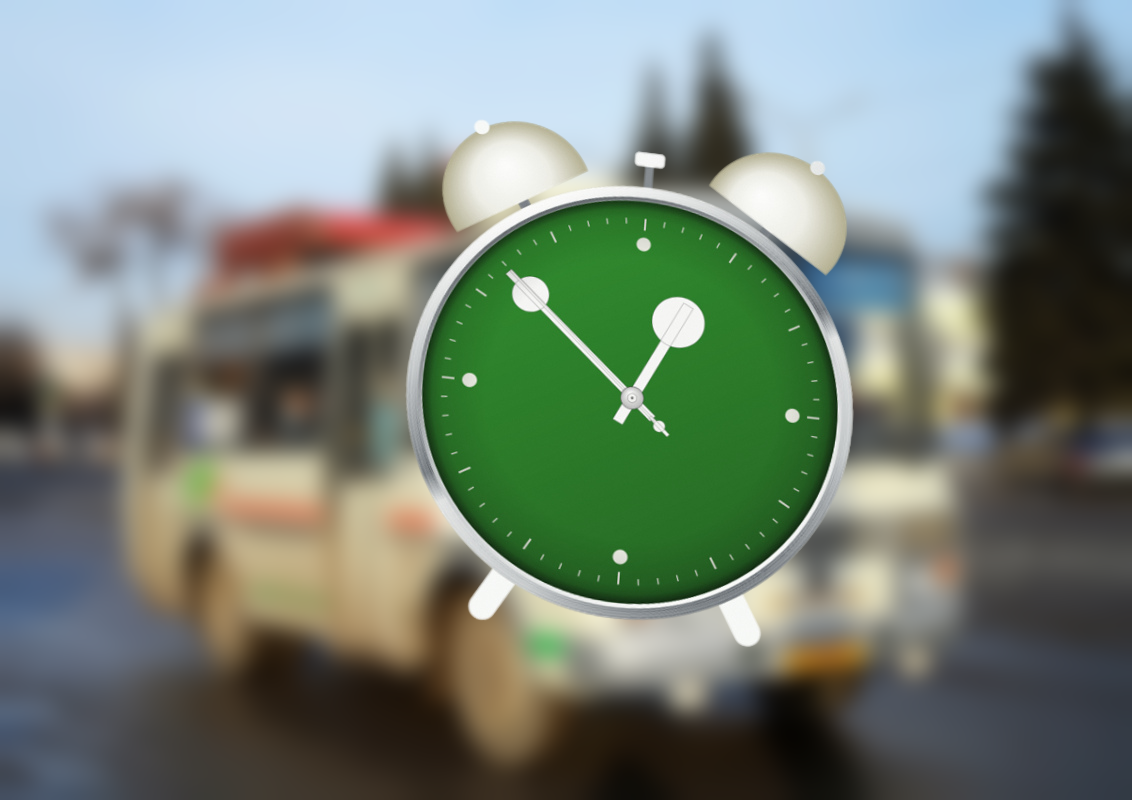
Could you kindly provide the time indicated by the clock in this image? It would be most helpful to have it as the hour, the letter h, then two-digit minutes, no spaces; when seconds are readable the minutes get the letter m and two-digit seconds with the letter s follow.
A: 12h51m52s
